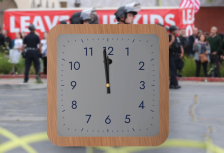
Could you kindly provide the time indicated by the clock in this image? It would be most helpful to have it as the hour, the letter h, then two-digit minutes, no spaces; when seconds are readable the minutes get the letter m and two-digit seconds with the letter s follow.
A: 11h59
